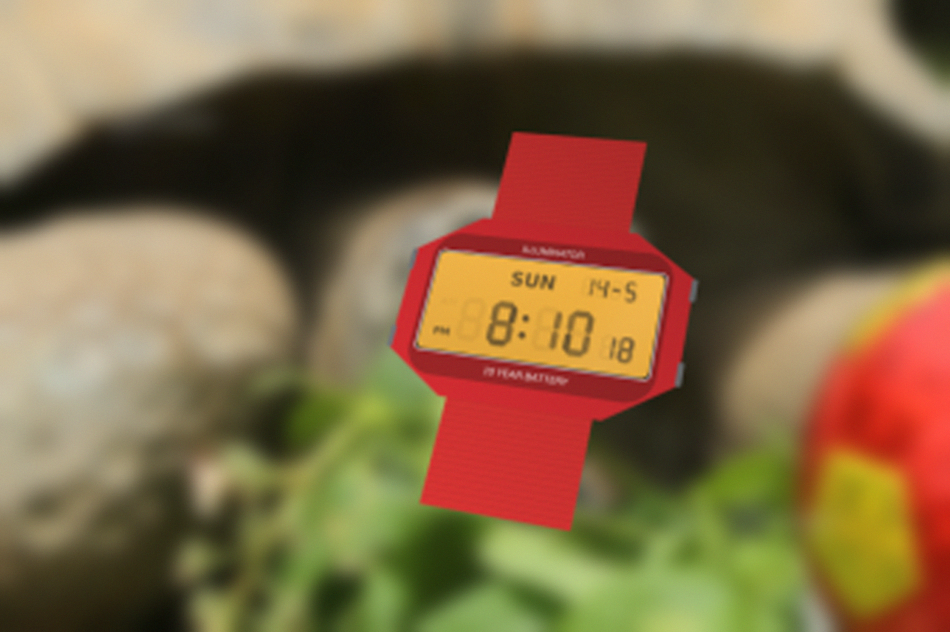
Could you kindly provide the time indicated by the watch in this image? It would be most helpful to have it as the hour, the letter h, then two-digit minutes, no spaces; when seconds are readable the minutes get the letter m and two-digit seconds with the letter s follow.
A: 8h10m18s
